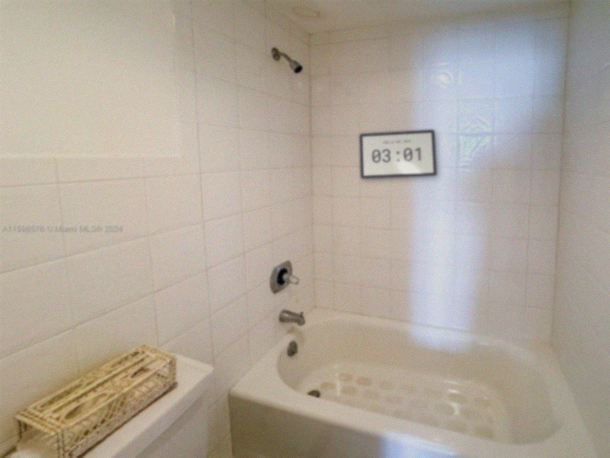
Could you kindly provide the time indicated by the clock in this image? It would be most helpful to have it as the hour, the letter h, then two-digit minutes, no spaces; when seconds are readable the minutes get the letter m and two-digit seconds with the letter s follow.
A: 3h01
